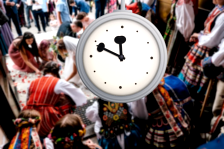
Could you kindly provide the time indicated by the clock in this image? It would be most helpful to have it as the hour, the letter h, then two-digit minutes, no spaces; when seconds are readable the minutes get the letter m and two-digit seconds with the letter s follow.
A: 11h49
